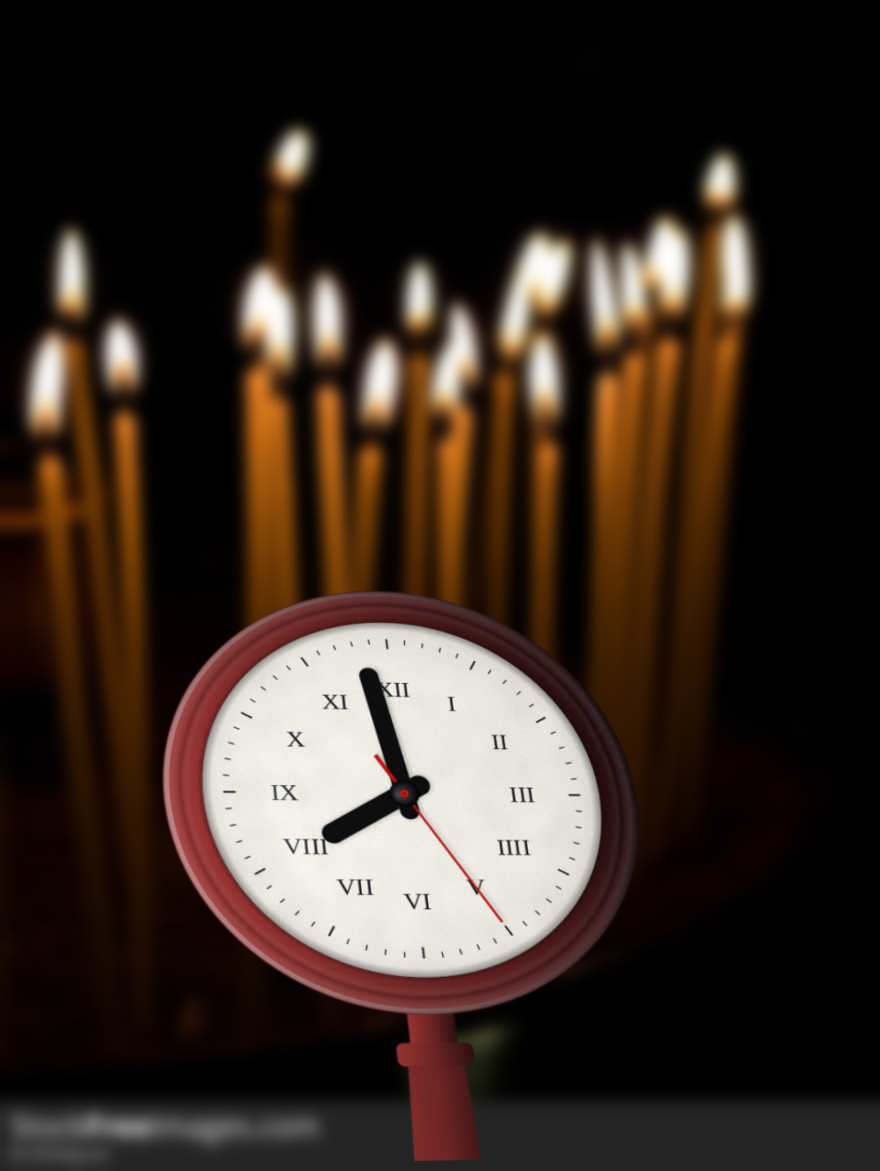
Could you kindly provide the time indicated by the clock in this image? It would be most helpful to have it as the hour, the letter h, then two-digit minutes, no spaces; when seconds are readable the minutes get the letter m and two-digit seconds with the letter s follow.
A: 7h58m25s
